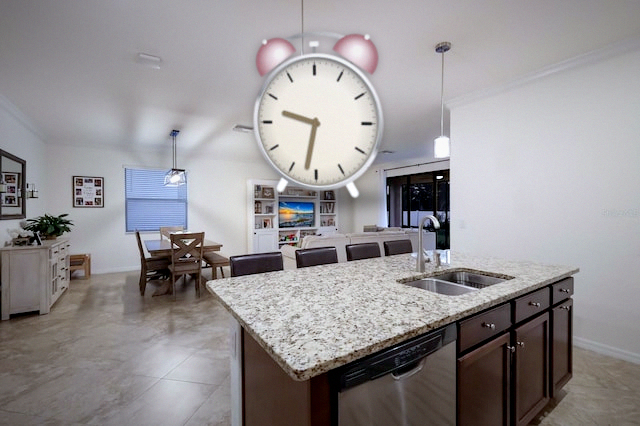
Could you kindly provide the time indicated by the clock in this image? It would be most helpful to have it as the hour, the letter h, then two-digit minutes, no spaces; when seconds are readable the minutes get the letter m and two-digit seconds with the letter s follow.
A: 9h32
